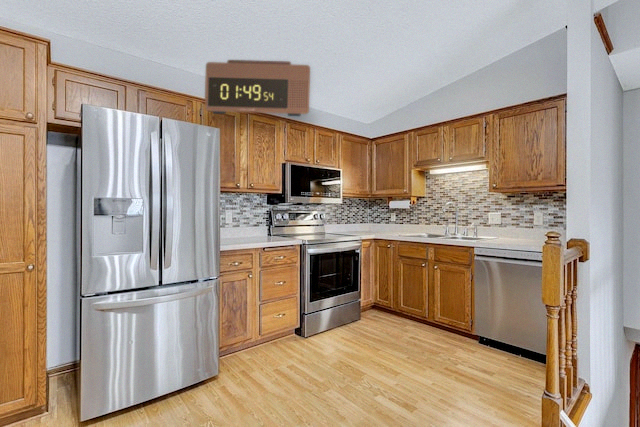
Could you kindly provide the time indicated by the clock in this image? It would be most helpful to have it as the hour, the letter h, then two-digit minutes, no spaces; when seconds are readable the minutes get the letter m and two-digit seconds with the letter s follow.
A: 1h49
